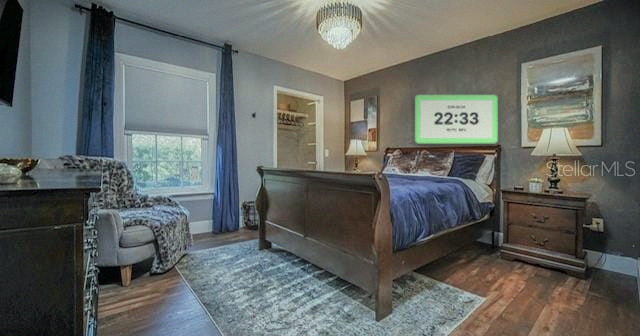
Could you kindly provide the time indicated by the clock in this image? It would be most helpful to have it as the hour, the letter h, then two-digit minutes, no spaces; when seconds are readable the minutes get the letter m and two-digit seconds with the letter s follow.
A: 22h33
